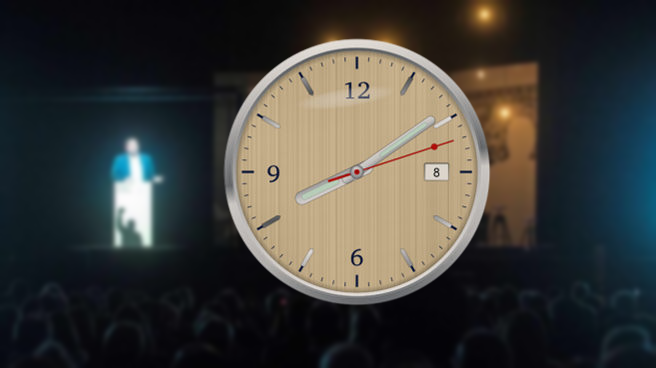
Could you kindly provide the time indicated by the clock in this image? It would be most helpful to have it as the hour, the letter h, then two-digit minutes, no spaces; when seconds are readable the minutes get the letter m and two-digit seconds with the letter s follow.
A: 8h09m12s
